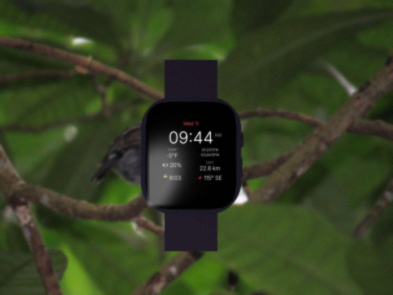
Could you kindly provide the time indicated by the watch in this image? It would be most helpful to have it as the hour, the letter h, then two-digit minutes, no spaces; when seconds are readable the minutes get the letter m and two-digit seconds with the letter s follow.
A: 9h44
